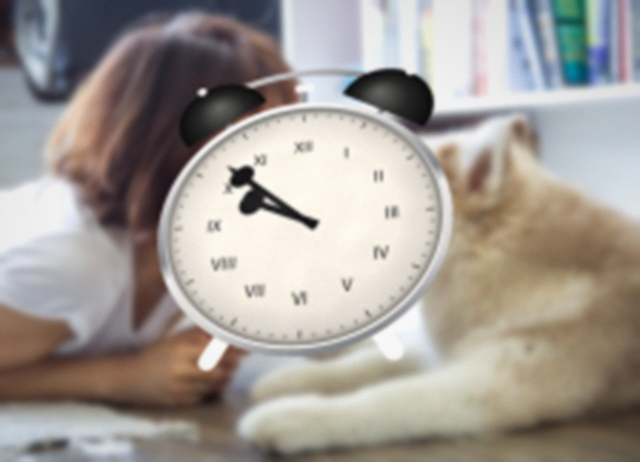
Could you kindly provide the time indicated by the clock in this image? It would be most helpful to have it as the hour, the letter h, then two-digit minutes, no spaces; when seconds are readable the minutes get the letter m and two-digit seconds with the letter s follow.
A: 9h52
